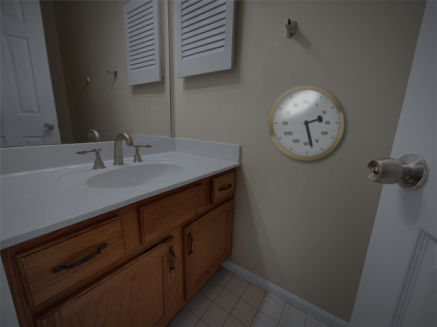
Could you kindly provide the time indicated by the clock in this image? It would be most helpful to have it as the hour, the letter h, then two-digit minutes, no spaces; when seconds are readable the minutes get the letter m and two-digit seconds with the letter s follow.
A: 2h28
